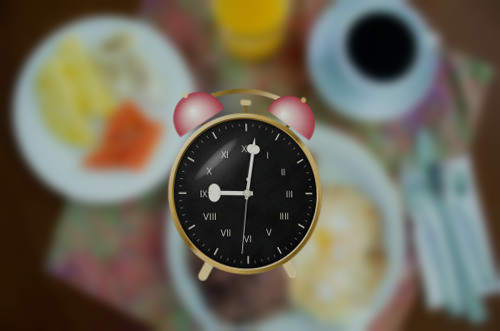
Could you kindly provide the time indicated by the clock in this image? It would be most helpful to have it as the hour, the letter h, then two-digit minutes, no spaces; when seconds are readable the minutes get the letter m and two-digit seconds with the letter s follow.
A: 9h01m31s
